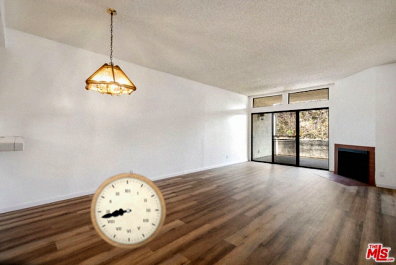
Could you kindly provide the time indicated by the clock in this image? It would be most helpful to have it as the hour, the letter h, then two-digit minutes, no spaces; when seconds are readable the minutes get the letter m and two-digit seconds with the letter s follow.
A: 8h43
